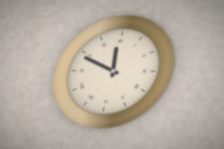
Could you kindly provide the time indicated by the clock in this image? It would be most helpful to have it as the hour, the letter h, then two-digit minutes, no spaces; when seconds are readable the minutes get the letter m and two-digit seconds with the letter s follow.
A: 11h49
